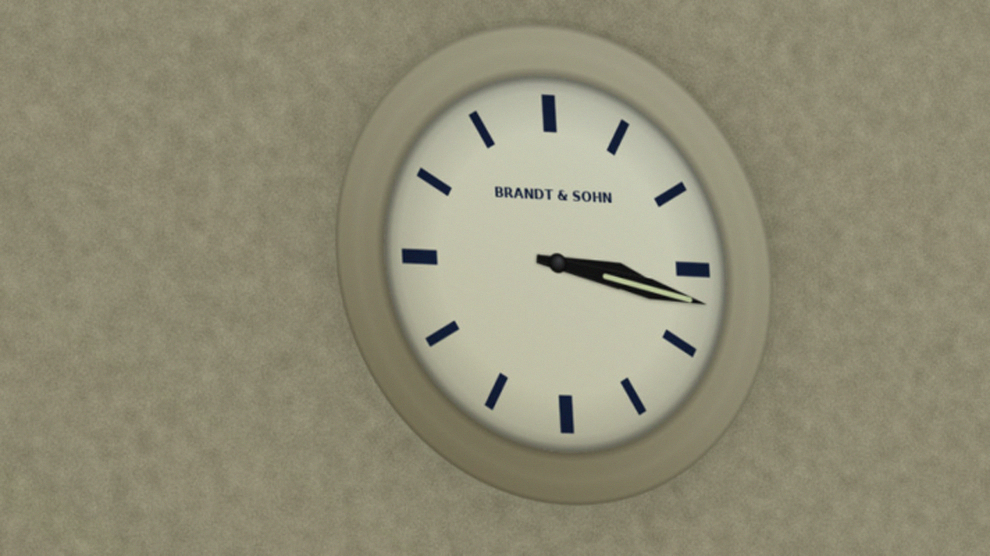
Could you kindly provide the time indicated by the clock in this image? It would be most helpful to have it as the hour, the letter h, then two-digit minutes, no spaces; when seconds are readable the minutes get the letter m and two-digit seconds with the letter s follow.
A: 3h17
